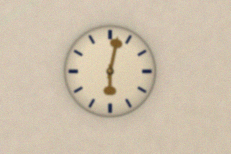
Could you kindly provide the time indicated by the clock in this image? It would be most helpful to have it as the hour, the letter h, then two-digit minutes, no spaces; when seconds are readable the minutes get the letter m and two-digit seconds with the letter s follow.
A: 6h02
